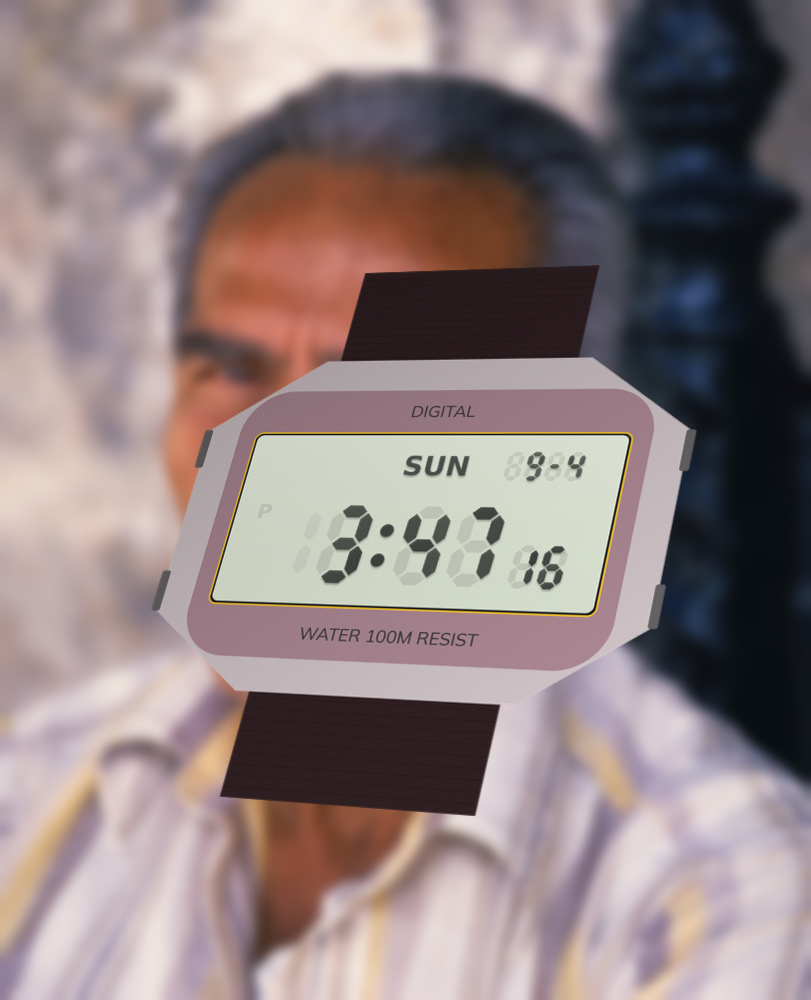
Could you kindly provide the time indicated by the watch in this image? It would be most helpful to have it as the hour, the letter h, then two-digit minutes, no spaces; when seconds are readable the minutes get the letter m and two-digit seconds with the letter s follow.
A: 3h47m16s
